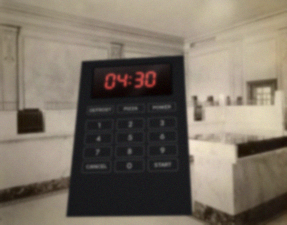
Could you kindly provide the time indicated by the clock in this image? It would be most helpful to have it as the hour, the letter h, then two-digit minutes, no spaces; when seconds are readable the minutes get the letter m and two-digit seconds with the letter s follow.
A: 4h30
